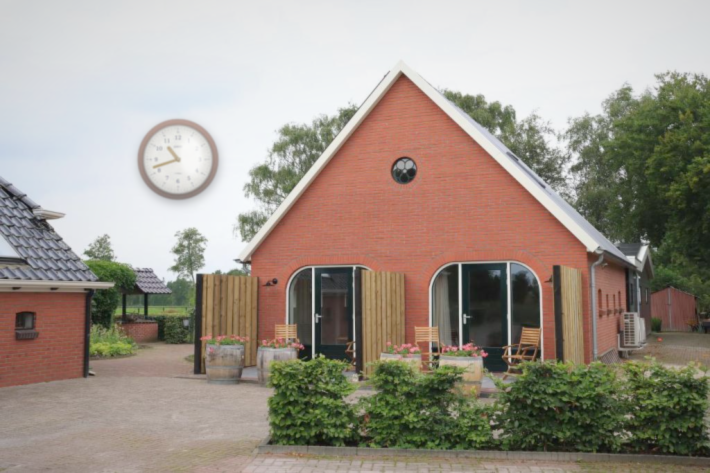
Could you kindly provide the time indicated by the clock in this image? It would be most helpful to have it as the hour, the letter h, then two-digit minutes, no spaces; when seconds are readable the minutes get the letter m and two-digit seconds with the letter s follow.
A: 10h42
